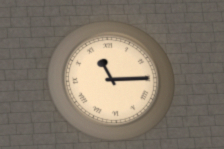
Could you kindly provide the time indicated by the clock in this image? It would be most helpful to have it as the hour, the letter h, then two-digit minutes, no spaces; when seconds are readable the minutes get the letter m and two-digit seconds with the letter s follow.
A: 11h15
